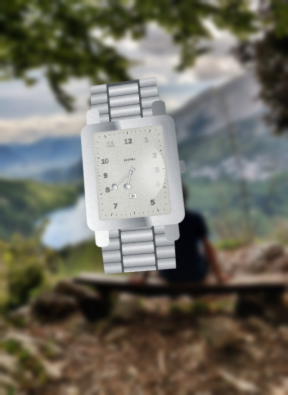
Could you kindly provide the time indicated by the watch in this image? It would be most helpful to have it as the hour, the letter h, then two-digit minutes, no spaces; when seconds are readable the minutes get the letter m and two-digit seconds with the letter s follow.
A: 6h39
